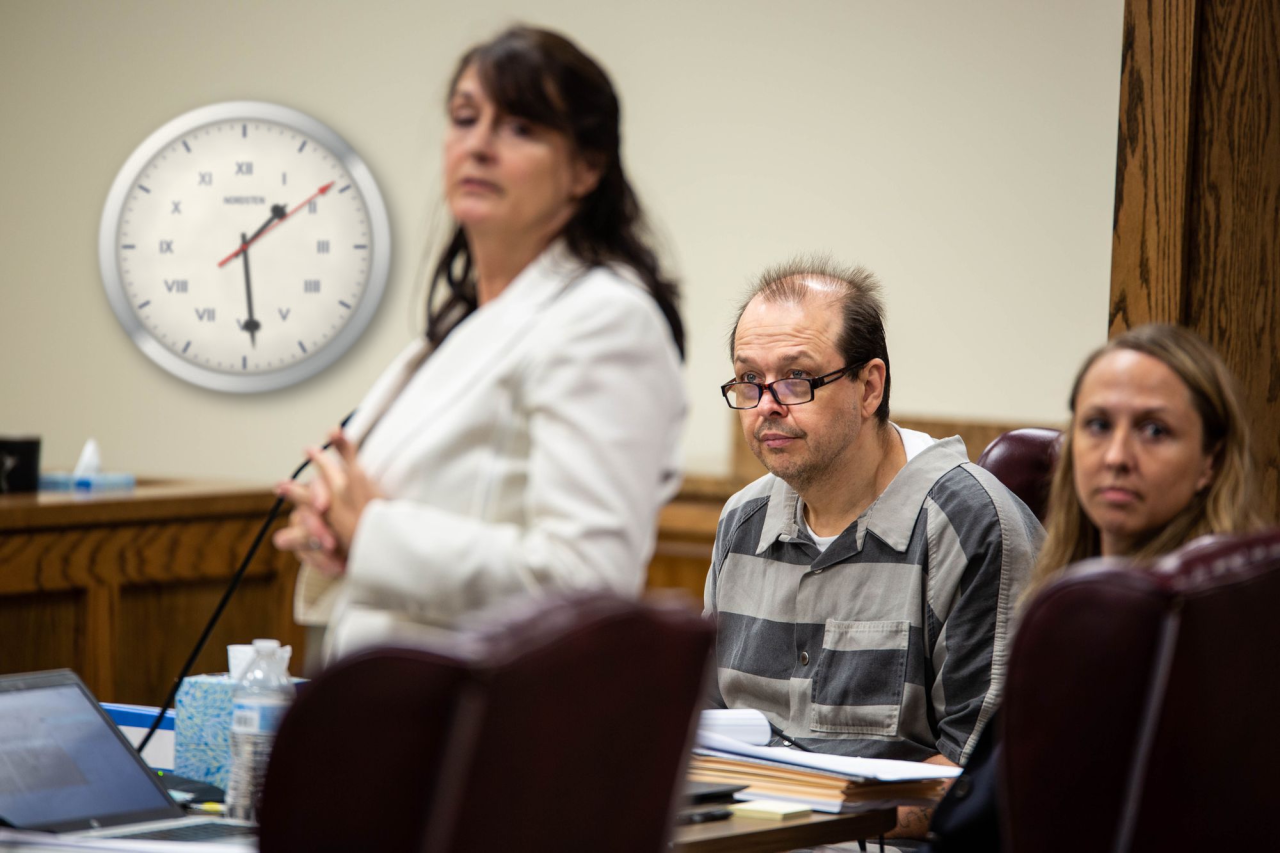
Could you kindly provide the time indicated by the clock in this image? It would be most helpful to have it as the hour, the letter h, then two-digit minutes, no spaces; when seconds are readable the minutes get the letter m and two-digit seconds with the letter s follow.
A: 1h29m09s
